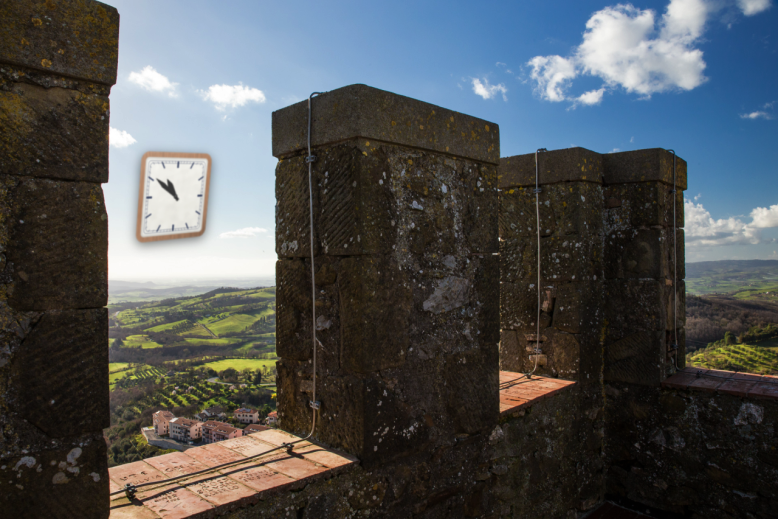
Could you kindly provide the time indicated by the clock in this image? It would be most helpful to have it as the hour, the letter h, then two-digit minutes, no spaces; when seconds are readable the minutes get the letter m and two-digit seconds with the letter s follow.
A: 10h51
